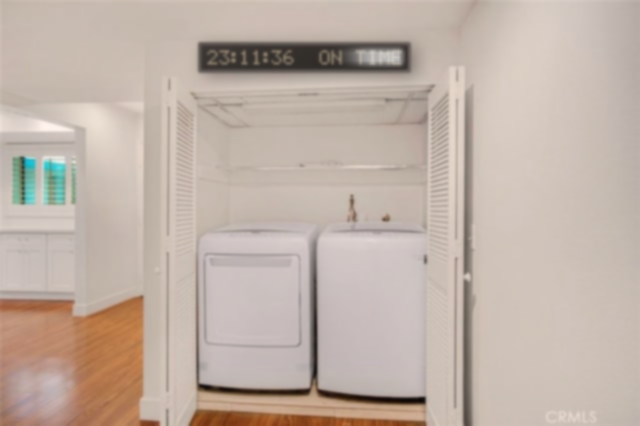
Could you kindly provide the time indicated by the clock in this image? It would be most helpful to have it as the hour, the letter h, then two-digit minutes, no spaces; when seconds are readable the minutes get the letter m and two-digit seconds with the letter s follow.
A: 23h11m36s
